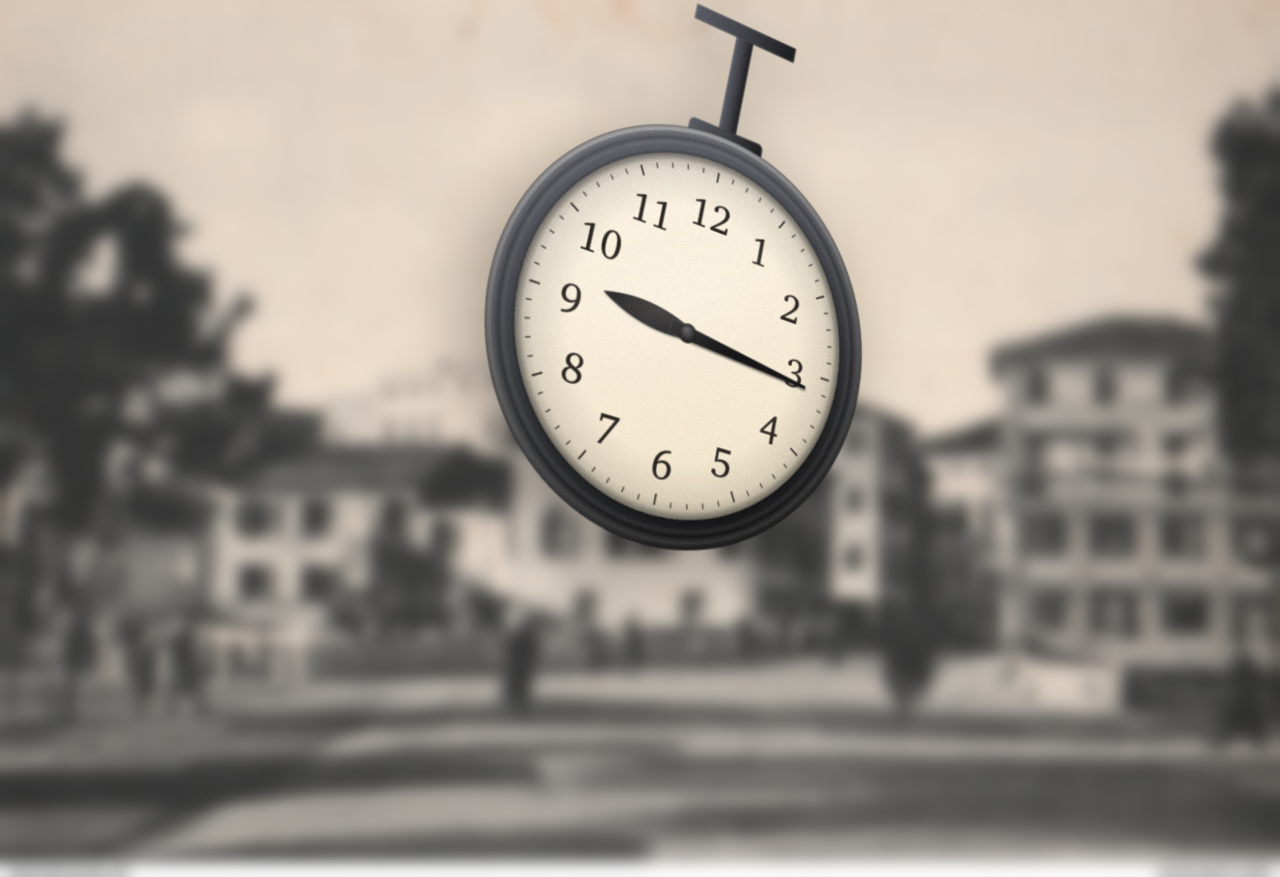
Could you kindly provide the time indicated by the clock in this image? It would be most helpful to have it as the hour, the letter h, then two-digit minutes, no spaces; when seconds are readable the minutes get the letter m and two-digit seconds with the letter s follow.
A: 9h16
